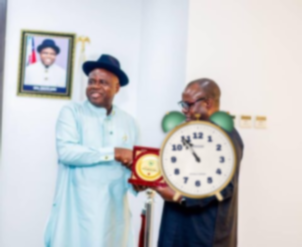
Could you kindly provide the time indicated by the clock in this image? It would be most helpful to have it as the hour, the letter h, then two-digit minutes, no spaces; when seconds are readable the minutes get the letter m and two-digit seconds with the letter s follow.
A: 10h54
